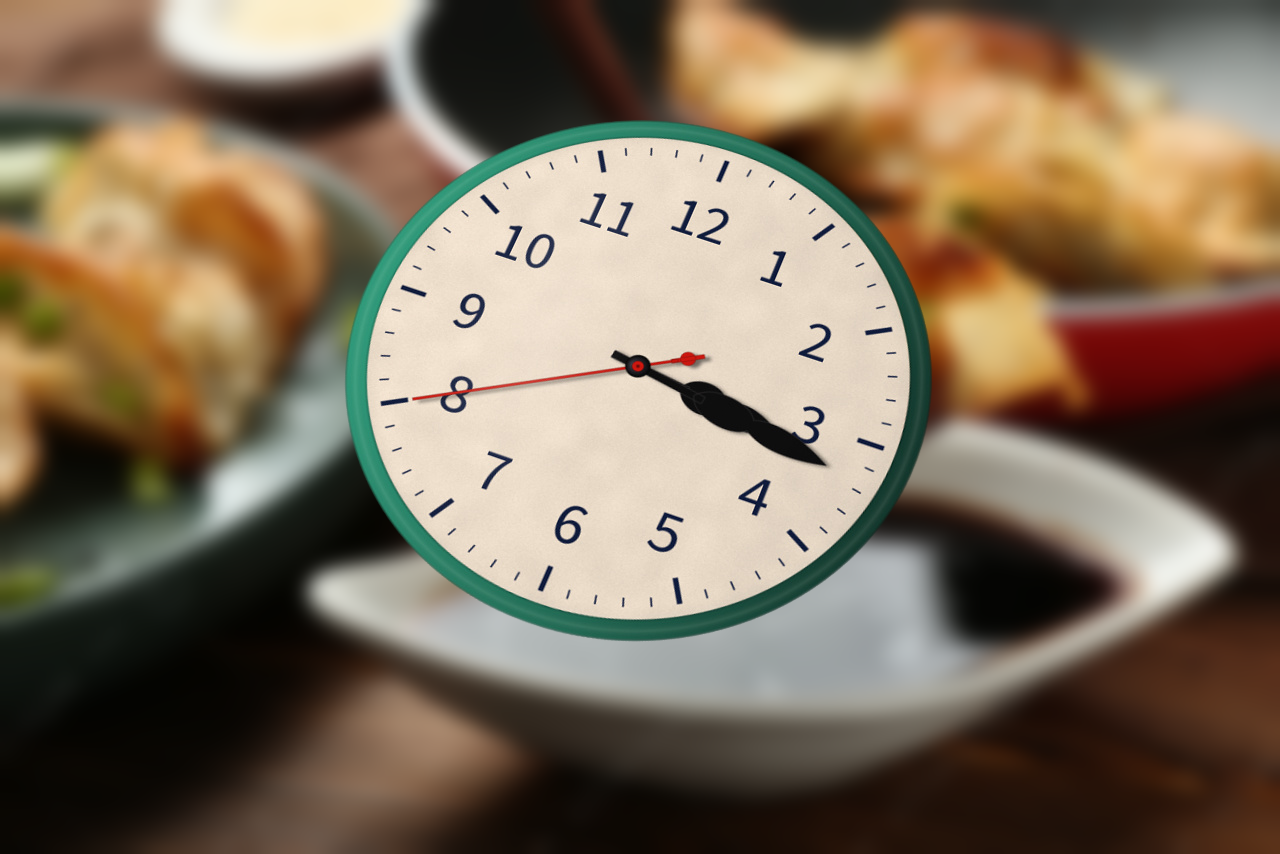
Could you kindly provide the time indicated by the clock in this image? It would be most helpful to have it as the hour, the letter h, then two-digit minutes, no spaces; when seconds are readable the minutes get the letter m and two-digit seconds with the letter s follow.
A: 3h16m40s
